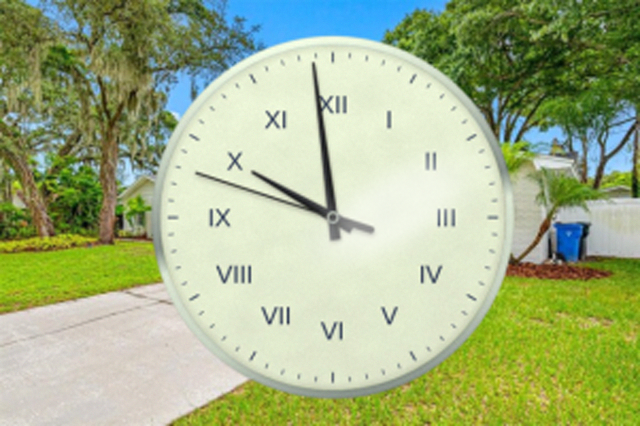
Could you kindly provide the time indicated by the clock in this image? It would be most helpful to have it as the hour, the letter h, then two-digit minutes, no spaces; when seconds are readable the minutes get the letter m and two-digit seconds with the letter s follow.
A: 9h58m48s
